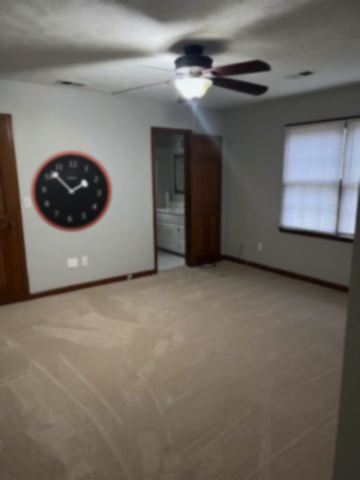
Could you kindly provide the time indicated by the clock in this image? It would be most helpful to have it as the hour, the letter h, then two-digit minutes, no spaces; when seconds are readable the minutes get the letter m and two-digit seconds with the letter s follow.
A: 1h52
